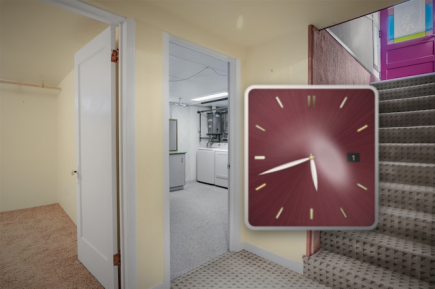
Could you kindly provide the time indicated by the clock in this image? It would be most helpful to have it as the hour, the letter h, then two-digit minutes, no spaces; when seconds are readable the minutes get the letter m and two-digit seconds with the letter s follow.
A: 5h42
